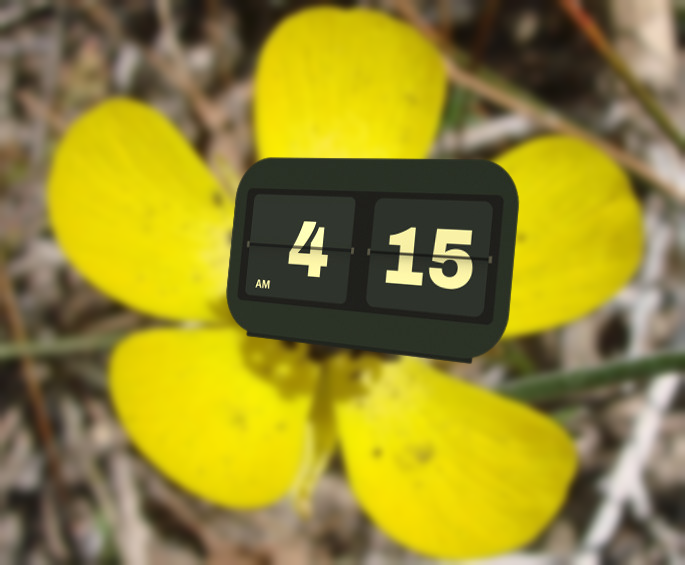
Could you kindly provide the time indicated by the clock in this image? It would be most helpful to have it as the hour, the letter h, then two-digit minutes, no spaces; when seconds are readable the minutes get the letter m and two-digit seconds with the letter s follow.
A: 4h15
